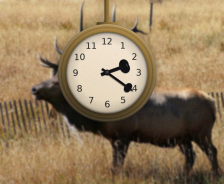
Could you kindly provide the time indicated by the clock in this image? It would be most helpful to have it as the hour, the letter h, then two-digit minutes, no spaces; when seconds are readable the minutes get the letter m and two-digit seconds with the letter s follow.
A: 2h21
